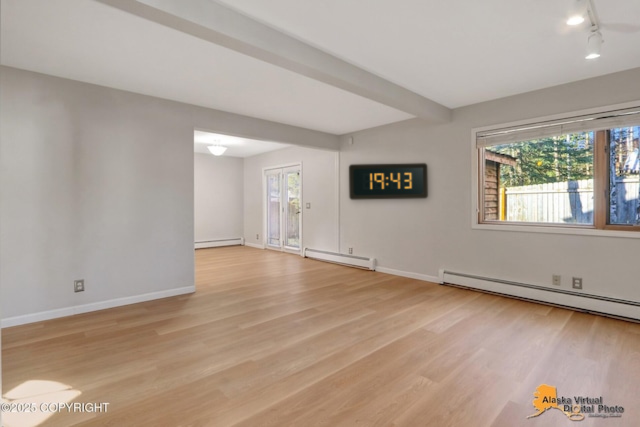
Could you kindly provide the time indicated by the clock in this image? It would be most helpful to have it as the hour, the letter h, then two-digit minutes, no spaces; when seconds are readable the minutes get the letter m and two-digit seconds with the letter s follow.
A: 19h43
